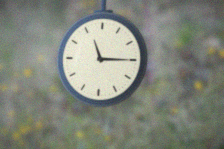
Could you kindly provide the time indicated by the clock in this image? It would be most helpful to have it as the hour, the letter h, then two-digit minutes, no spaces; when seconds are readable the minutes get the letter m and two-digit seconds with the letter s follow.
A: 11h15
